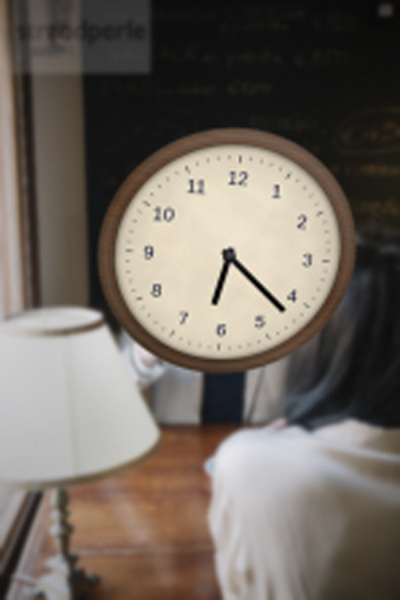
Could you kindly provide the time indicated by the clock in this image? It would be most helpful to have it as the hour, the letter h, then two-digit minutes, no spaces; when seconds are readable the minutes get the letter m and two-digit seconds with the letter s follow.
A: 6h22
